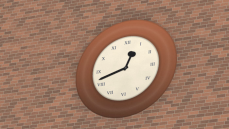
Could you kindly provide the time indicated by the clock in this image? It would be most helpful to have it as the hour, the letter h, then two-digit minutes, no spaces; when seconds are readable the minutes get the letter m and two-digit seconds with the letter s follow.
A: 12h42
